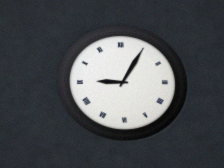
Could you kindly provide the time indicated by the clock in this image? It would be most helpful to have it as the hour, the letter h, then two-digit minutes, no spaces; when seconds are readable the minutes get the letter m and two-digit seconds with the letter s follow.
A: 9h05
